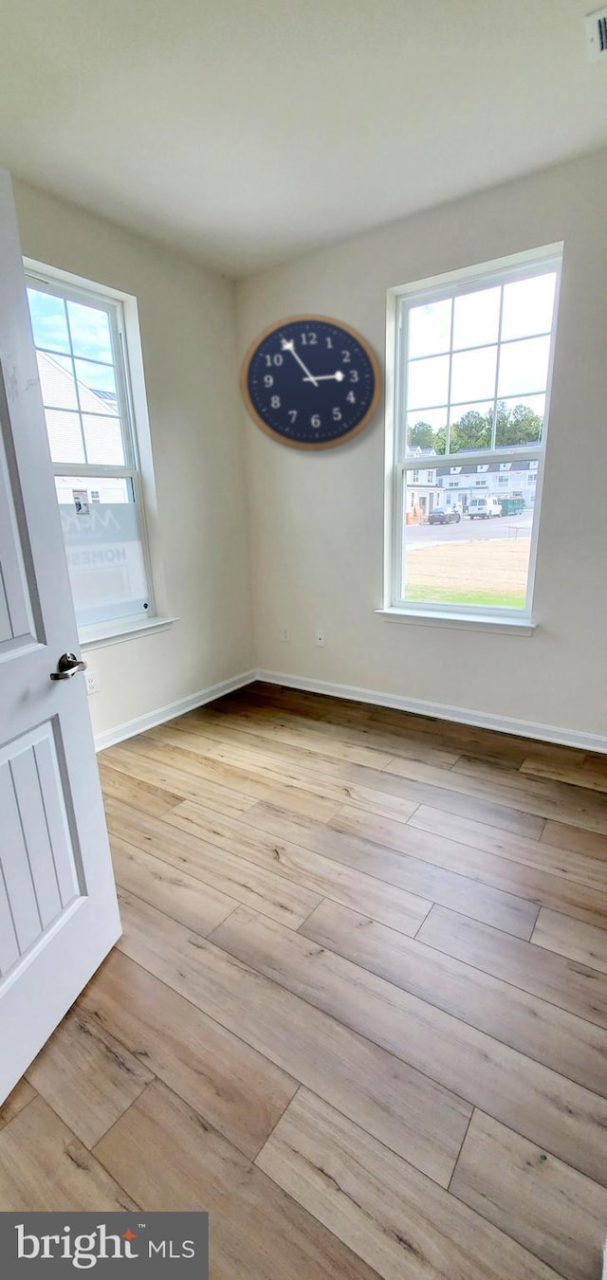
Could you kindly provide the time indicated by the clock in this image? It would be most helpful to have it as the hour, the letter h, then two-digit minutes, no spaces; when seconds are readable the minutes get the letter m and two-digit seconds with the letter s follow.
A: 2h55
